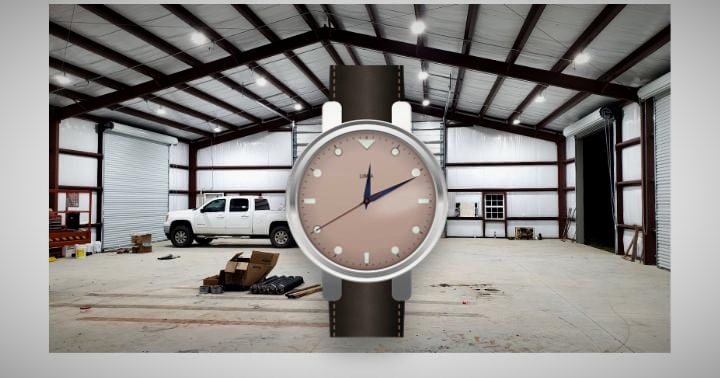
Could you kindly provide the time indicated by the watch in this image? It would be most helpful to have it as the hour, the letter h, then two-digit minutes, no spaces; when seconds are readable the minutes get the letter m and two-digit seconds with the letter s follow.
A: 12h10m40s
